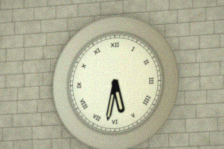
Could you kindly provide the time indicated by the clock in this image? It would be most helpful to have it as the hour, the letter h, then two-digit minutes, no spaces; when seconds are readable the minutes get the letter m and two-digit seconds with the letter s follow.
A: 5h32
